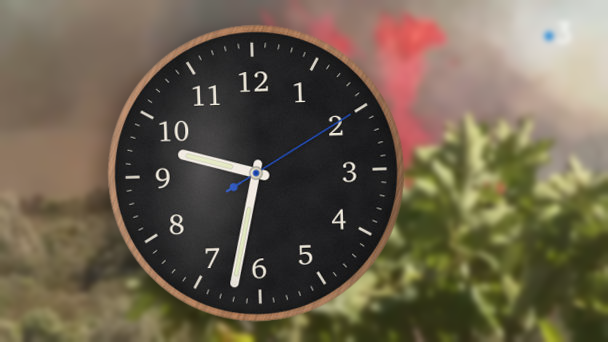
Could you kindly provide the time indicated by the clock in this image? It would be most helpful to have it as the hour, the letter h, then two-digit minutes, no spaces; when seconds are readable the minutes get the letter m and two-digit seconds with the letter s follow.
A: 9h32m10s
